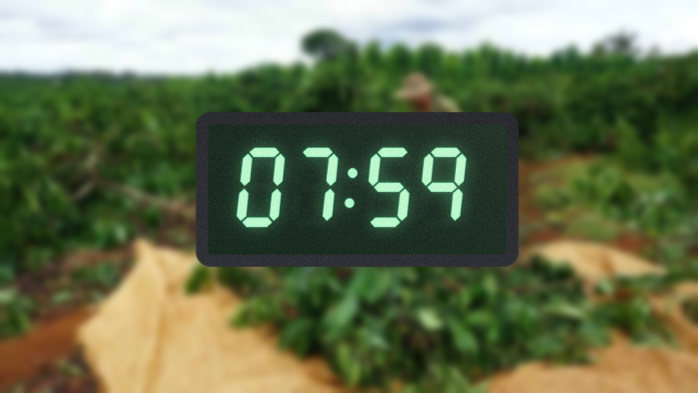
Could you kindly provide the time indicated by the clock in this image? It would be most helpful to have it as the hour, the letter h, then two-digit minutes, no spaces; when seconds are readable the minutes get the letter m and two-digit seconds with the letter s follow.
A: 7h59
